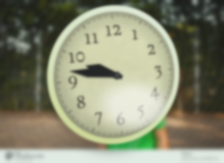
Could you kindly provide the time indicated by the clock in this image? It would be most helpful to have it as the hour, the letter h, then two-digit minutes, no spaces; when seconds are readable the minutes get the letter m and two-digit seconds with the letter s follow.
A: 9h47
